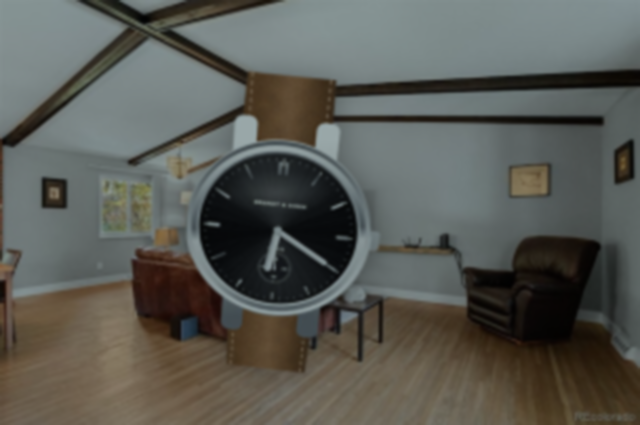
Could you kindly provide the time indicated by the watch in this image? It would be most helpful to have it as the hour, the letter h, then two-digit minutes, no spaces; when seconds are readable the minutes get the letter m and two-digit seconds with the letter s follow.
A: 6h20
